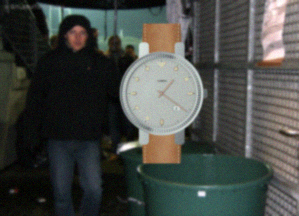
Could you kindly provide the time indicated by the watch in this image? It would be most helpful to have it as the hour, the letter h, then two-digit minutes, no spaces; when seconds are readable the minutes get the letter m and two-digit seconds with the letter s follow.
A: 1h21
